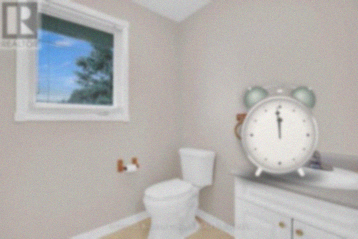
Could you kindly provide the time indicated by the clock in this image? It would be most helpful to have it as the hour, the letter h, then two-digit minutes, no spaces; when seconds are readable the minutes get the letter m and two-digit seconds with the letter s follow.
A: 11h59
